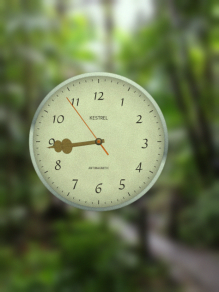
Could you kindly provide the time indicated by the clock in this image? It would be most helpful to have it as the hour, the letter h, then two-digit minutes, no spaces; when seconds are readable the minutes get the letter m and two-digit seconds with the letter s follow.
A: 8h43m54s
